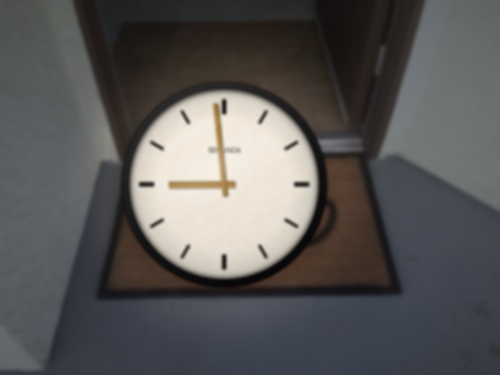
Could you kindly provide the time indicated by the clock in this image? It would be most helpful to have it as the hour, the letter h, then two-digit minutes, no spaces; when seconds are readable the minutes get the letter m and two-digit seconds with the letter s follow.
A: 8h59
